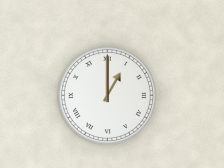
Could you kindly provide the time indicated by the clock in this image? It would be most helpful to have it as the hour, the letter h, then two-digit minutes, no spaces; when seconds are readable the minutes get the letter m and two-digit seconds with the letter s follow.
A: 1h00
